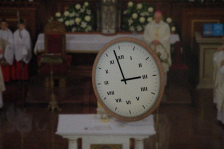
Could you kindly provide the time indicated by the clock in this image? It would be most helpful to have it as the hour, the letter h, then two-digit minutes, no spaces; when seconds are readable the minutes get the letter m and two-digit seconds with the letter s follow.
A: 2h58
